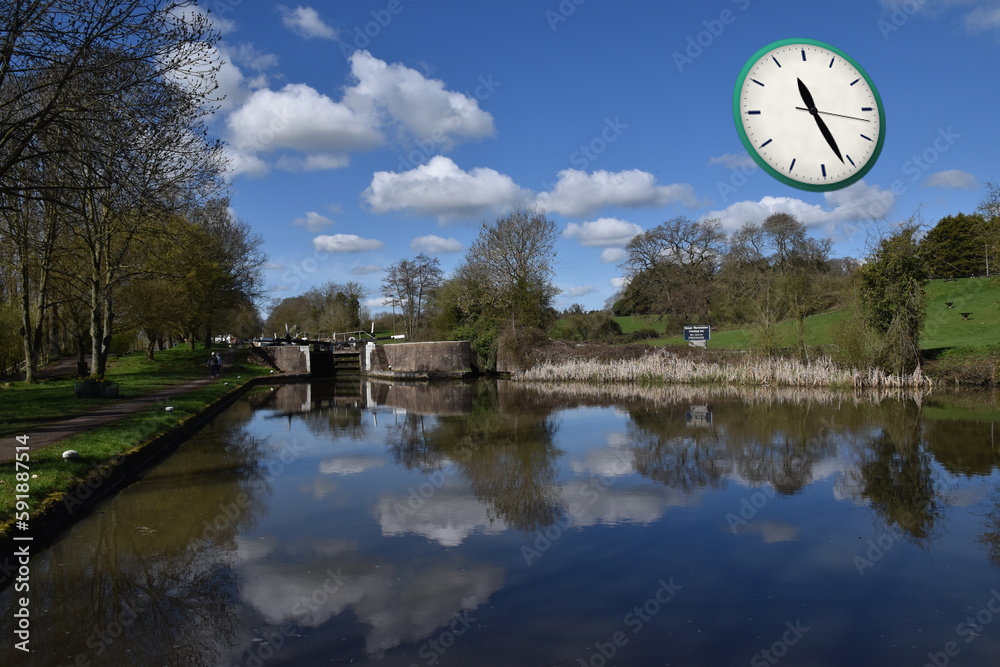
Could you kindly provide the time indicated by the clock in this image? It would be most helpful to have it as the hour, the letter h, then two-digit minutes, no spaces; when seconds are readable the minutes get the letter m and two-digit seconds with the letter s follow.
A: 11h26m17s
